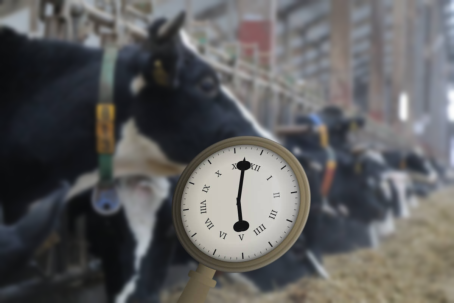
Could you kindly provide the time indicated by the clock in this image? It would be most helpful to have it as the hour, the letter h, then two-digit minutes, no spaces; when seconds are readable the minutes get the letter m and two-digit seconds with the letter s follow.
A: 4h57
